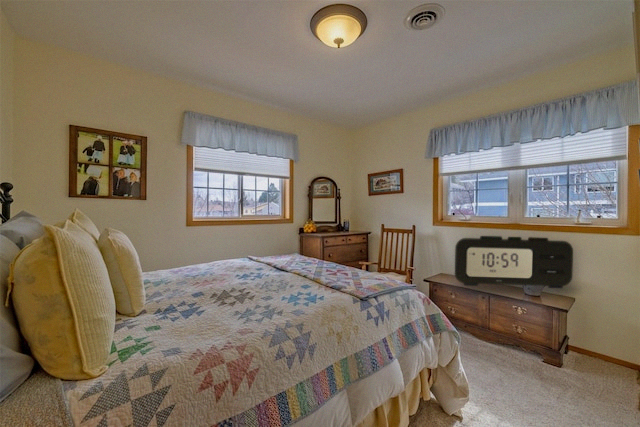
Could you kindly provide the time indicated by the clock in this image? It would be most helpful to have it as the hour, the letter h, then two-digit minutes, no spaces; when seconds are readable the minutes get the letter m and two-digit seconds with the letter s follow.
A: 10h59
